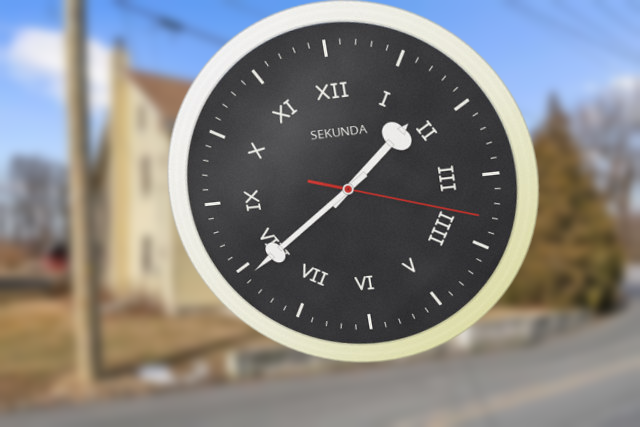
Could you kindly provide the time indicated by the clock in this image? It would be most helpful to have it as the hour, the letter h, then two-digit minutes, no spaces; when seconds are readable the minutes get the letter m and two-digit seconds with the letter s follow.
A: 1h39m18s
